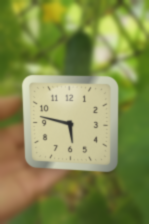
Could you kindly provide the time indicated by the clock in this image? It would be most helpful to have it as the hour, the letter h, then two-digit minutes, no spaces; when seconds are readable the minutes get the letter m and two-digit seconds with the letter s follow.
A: 5h47
